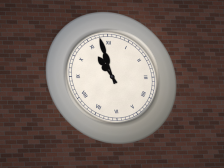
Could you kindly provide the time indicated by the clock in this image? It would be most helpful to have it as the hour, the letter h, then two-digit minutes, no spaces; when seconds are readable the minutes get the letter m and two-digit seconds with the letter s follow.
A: 10h58
